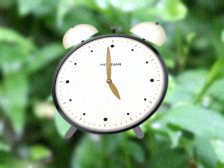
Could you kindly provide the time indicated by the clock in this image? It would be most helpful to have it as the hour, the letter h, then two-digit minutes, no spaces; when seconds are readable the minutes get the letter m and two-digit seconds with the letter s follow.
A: 4h59
